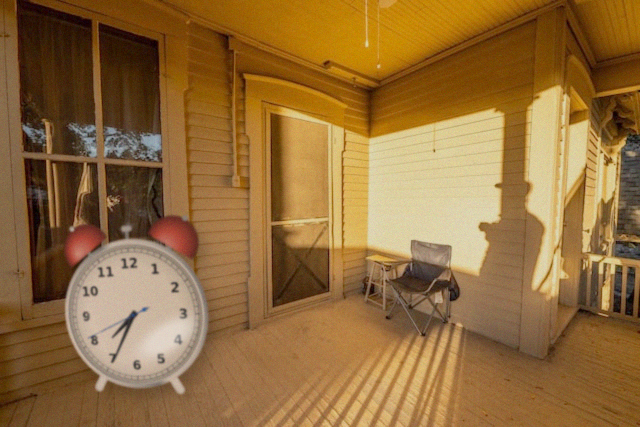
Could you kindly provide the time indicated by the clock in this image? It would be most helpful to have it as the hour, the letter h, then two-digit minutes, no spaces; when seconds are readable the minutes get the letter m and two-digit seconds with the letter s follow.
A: 7h34m41s
